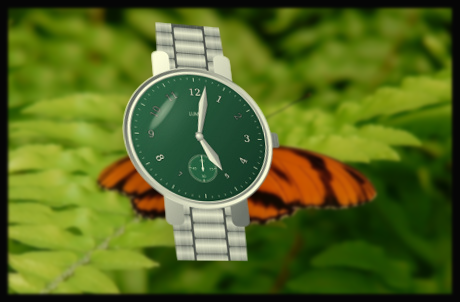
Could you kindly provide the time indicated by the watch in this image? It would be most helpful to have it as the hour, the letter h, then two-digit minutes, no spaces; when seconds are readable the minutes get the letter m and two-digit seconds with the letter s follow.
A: 5h02
